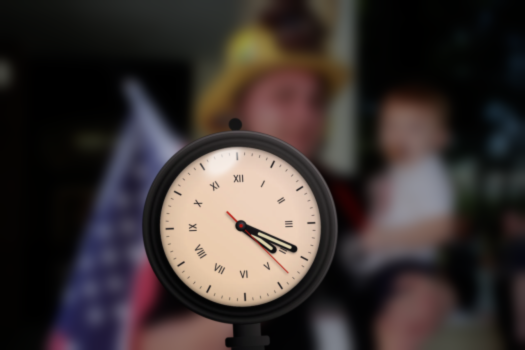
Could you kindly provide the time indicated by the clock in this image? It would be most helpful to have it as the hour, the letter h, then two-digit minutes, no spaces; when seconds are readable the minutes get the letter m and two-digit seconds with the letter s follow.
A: 4h19m23s
